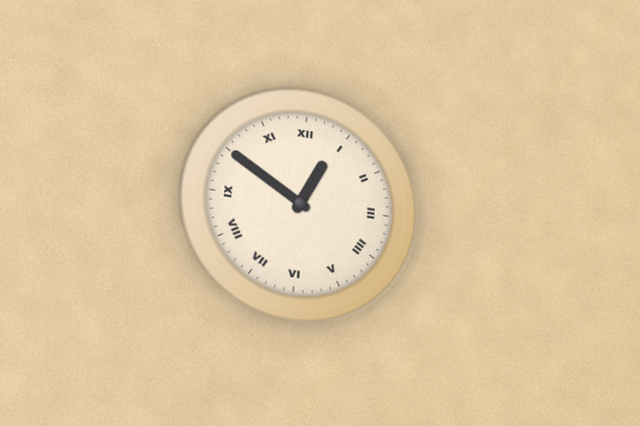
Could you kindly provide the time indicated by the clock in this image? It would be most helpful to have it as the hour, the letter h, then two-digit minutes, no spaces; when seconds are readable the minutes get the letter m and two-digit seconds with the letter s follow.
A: 12h50
